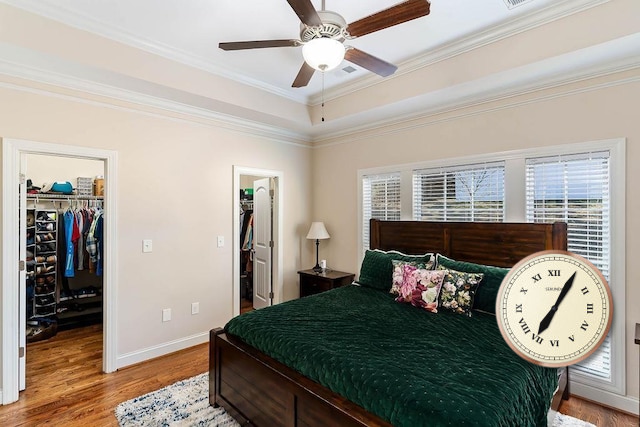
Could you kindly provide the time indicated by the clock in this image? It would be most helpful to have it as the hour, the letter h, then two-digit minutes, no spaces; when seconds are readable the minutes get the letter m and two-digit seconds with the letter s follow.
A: 7h05
